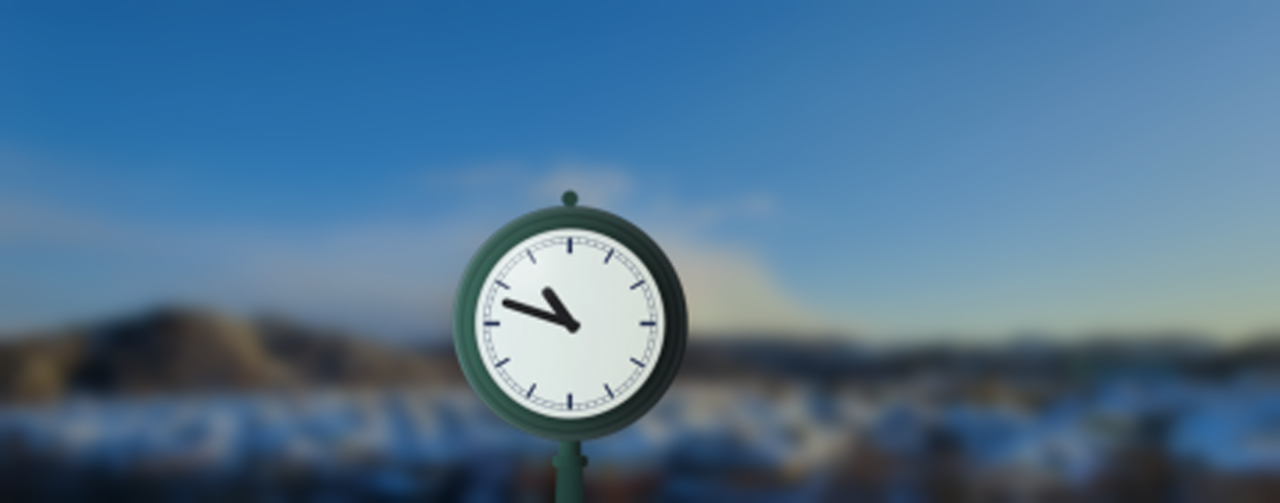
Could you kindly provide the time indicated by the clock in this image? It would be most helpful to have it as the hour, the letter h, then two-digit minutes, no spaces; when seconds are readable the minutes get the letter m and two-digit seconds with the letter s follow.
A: 10h48
